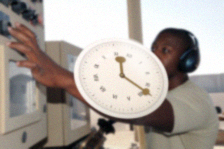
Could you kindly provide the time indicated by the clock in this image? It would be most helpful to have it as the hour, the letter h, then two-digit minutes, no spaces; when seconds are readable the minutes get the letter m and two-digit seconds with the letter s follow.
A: 11h18
